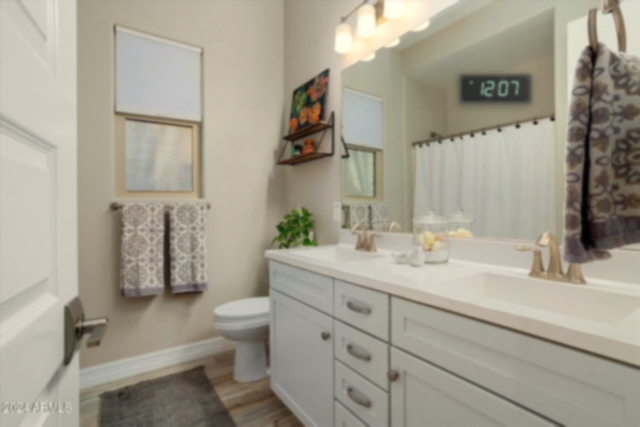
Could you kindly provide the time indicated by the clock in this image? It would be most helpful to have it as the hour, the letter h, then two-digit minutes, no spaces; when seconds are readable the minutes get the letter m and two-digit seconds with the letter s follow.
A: 12h07
